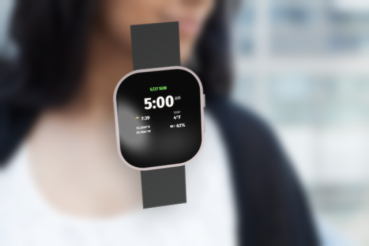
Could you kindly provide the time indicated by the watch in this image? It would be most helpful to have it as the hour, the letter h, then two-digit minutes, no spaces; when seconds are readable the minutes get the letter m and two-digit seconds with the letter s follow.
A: 5h00
